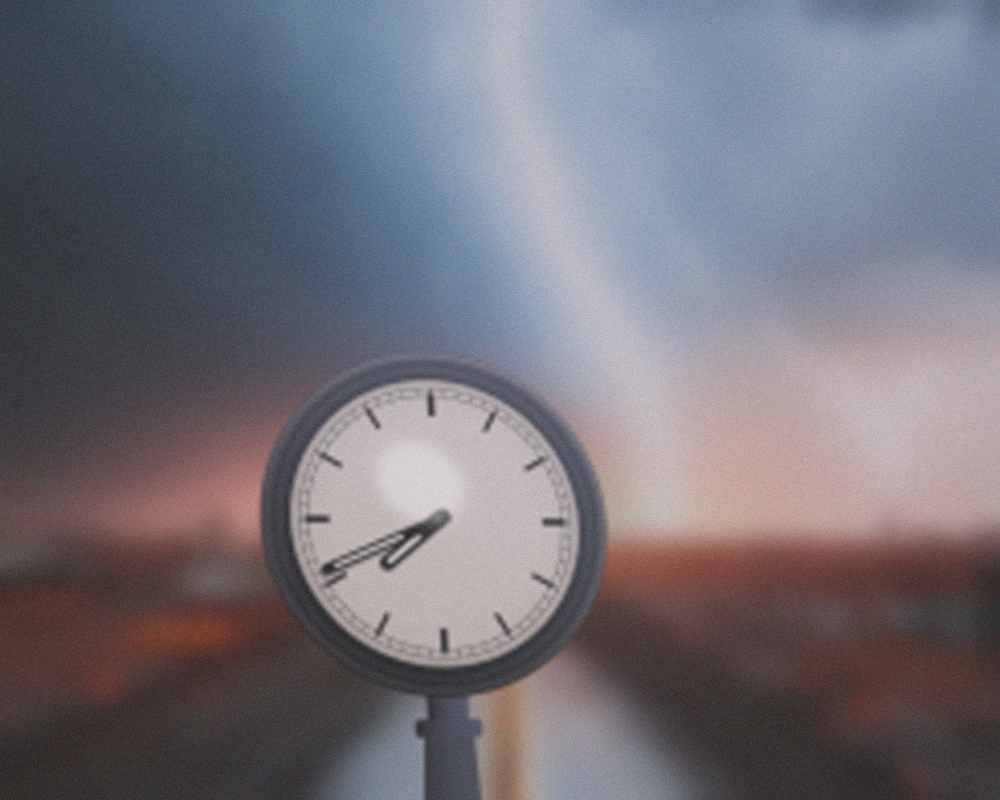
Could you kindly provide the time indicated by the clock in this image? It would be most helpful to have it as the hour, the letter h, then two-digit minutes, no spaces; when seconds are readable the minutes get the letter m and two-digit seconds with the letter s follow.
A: 7h41
